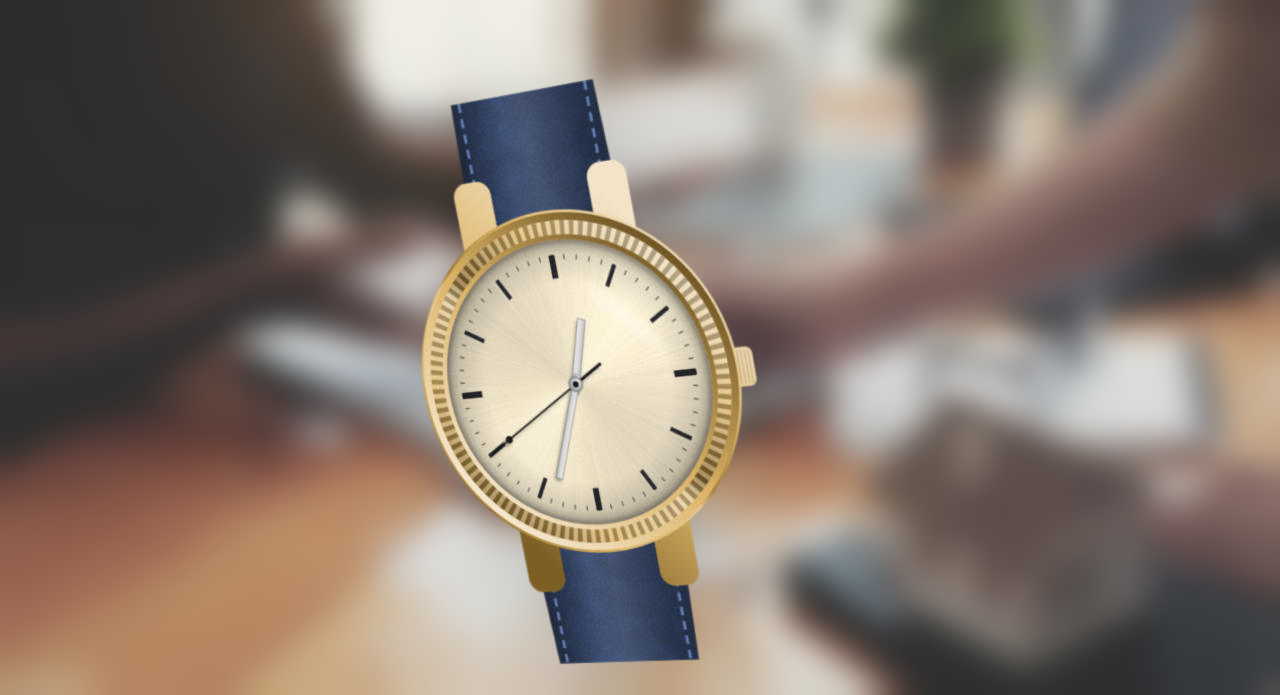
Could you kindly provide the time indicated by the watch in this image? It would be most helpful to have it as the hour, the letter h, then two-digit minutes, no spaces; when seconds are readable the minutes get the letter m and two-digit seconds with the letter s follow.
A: 12h33m40s
